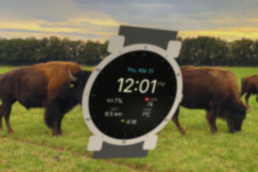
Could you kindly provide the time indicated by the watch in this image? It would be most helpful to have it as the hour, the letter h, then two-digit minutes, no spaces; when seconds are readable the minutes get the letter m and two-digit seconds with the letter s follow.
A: 12h01
